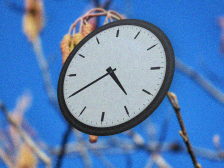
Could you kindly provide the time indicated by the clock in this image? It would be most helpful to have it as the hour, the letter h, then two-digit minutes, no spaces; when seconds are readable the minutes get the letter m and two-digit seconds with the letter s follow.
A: 4h40
